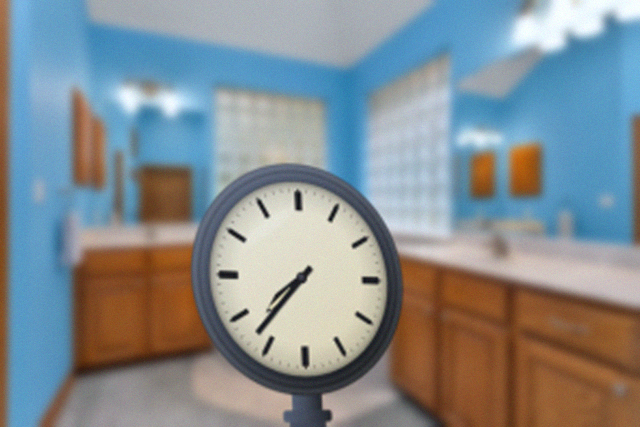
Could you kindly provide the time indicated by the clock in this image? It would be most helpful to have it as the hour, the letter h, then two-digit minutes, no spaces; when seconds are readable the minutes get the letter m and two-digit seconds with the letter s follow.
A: 7h37
